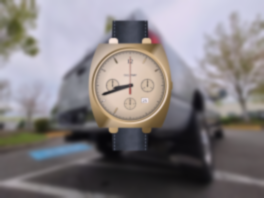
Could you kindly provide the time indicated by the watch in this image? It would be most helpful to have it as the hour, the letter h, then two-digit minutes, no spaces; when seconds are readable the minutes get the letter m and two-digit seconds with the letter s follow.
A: 8h42
